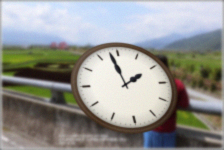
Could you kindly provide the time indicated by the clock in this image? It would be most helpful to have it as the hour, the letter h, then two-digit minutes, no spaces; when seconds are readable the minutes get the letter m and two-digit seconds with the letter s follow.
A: 1h58
